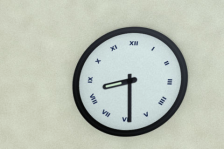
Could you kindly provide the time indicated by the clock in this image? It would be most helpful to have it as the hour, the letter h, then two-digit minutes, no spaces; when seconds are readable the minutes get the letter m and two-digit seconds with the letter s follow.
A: 8h29
